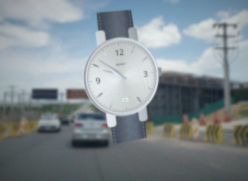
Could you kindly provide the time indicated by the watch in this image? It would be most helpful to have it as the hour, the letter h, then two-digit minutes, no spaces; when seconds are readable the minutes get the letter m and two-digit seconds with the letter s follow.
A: 9h52
